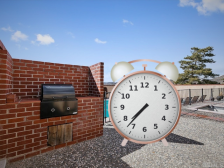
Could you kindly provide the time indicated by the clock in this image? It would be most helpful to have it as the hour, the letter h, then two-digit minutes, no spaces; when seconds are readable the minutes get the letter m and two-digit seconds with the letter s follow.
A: 7h37
